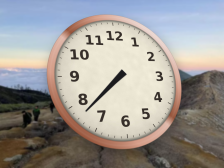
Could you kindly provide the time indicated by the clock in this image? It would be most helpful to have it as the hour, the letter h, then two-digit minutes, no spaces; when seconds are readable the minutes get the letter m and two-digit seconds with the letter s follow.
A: 7h38
